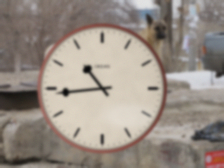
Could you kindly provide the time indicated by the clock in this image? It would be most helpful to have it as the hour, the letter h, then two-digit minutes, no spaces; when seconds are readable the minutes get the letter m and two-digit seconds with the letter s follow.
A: 10h44
